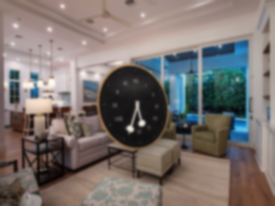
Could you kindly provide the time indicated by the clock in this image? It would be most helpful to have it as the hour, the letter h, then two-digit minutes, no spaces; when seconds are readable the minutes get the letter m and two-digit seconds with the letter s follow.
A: 5h34
